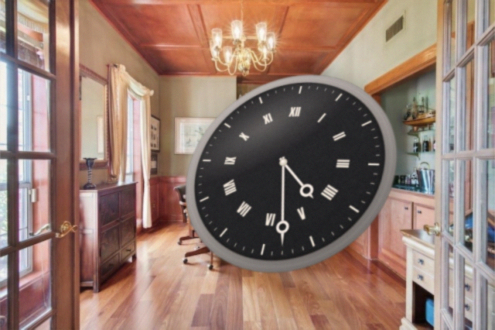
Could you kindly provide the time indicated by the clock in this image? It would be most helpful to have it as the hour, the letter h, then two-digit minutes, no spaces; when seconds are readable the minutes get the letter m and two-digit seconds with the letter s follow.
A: 4h28
